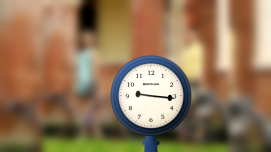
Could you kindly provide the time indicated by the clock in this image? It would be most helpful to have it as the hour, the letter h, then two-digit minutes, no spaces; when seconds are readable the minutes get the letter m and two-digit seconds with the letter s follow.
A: 9h16
